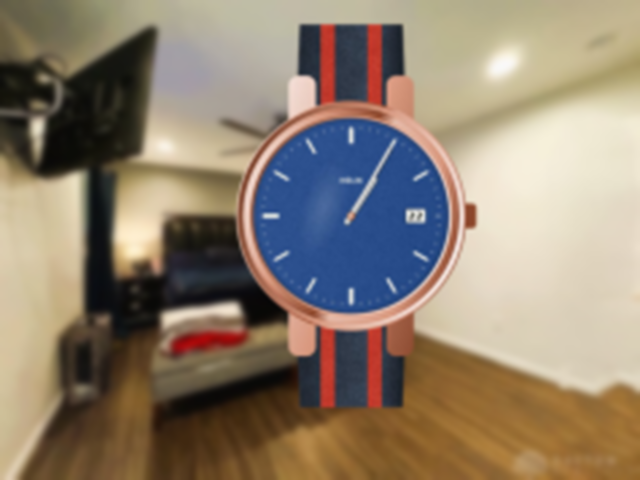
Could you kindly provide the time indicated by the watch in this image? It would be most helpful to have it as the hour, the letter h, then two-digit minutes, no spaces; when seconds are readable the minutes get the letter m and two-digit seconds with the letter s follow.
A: 1h05
